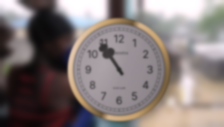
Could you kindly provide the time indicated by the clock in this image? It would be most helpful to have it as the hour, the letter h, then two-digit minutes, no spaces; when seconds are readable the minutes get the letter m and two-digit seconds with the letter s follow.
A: 10h54
